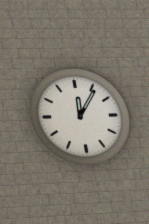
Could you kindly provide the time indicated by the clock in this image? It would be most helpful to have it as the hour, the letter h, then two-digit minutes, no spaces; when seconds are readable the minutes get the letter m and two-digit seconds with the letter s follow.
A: 12h06
